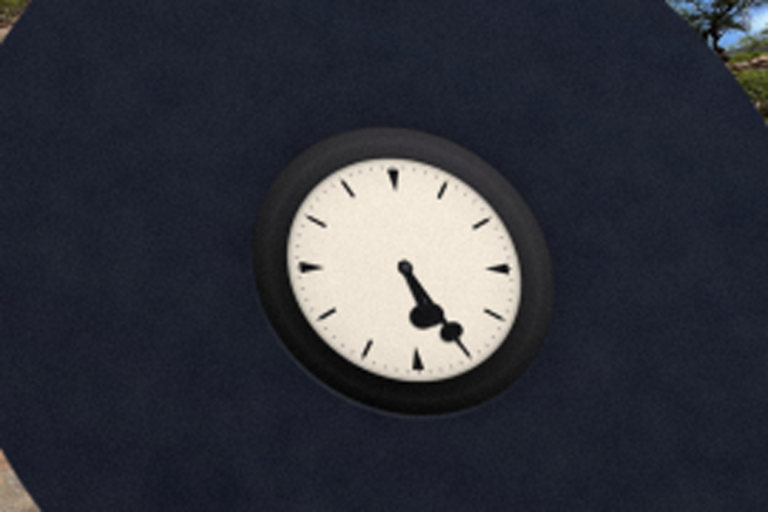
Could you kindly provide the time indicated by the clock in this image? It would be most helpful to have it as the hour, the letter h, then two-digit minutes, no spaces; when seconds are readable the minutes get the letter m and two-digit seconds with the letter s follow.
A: 5h25
